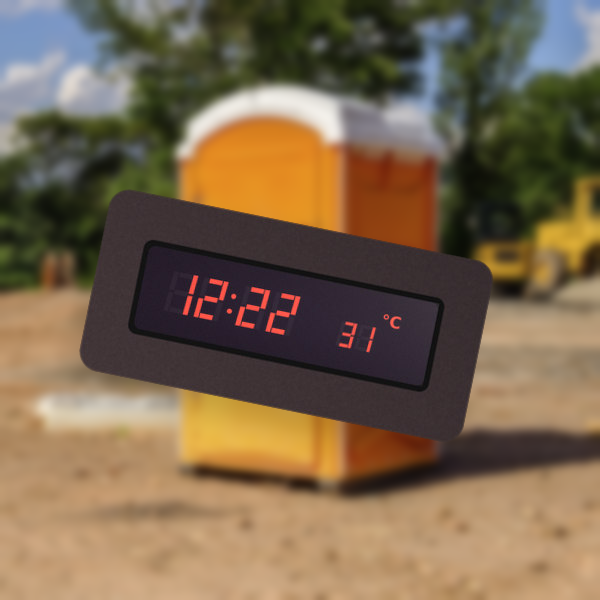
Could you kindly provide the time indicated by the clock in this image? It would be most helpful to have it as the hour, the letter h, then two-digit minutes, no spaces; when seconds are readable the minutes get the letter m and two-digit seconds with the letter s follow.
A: 12h22
